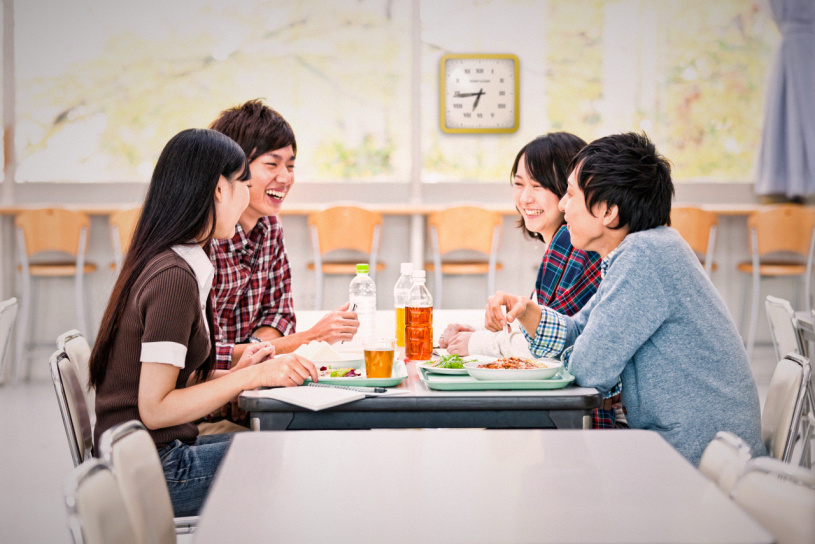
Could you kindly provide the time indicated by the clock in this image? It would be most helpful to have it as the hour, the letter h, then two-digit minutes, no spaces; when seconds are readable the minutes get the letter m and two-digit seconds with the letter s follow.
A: 6h44
